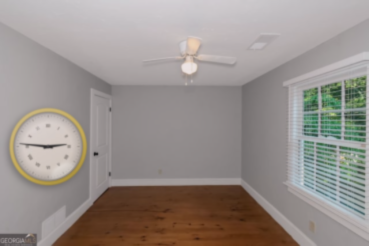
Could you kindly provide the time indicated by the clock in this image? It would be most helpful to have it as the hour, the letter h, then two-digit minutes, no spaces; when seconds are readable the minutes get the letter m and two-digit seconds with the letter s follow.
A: 2h46
